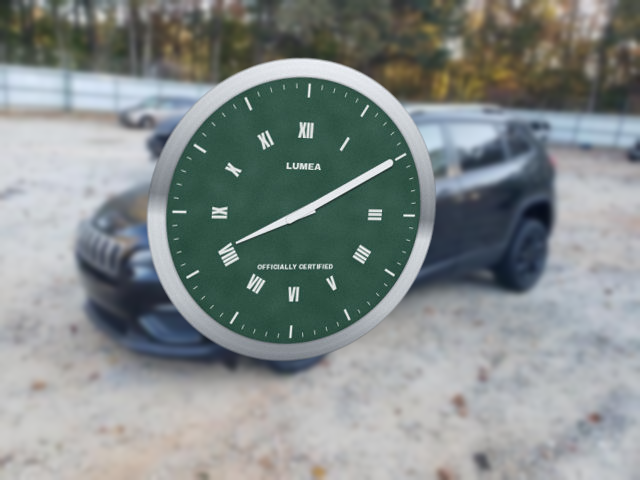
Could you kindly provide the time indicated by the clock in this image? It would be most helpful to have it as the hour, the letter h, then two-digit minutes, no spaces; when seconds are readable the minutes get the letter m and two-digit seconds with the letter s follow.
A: 8h10
